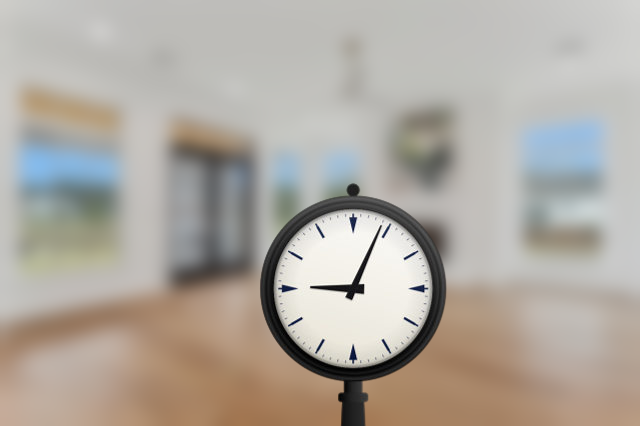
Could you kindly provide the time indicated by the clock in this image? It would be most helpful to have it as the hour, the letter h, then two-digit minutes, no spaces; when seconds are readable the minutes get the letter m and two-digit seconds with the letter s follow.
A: 9h04
